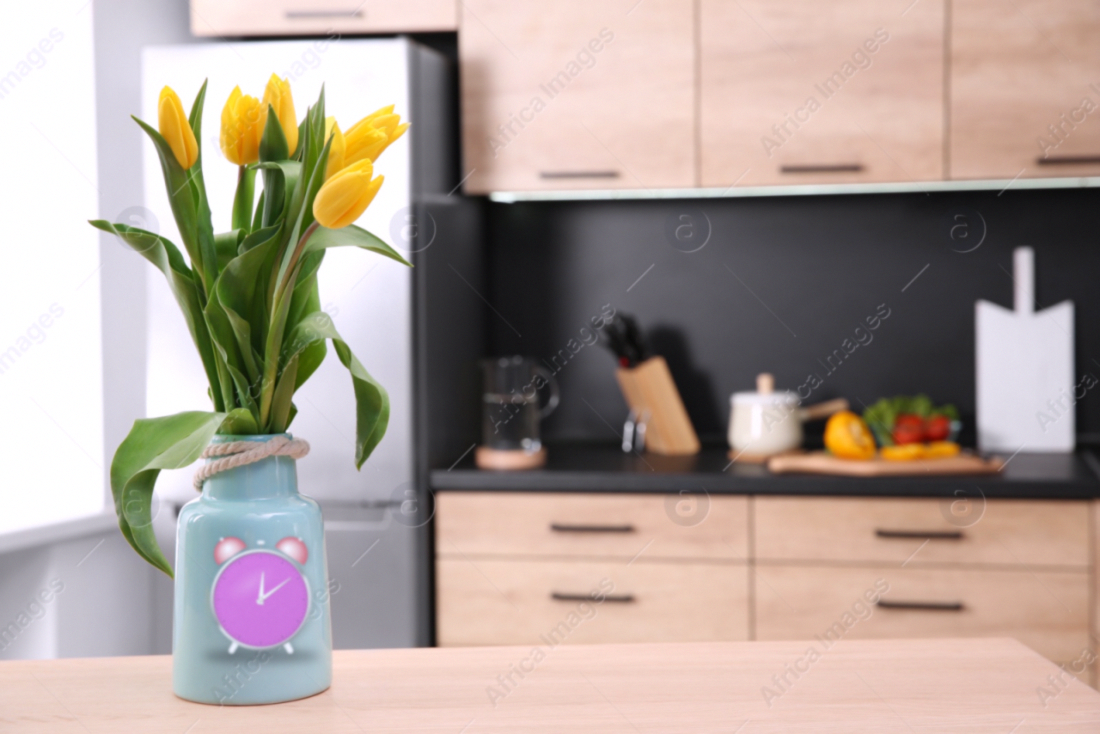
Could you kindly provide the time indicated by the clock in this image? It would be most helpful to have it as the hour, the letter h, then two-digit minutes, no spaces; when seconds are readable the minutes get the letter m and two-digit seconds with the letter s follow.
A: 12h09
